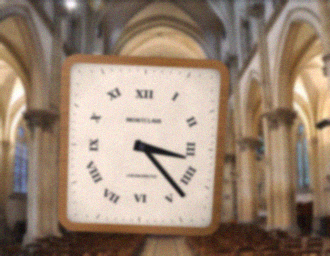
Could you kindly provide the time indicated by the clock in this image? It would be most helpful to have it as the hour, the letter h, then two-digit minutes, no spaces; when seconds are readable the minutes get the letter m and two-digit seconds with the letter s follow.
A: 3h23
